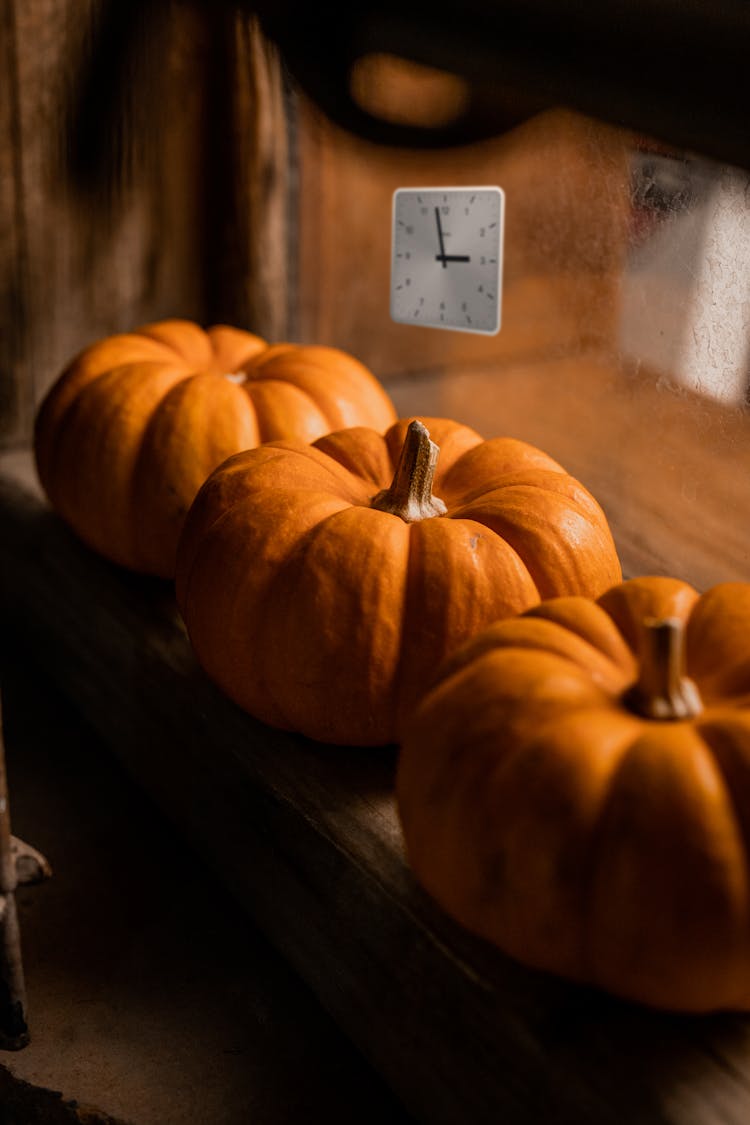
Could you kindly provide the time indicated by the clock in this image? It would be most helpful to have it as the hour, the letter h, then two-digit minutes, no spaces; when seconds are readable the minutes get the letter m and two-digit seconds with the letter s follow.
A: 2h58
